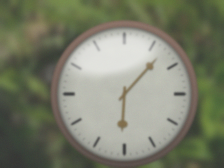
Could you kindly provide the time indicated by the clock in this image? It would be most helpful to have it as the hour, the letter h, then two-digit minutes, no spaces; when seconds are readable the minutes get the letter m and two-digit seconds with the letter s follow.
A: 6h07
